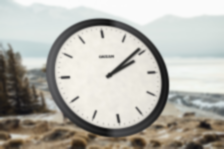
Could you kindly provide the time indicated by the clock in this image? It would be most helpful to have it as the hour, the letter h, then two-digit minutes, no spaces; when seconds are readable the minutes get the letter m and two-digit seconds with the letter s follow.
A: 2h09
